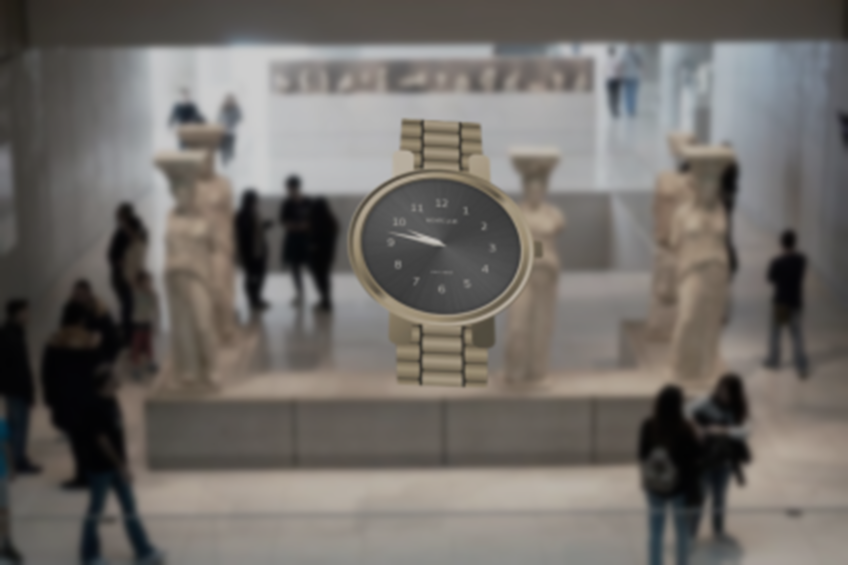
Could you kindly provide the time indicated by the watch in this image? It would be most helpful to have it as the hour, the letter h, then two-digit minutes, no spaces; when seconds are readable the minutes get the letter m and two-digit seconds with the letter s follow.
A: 9h47
